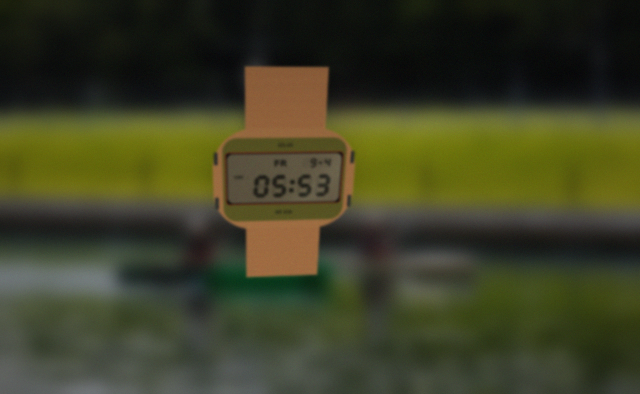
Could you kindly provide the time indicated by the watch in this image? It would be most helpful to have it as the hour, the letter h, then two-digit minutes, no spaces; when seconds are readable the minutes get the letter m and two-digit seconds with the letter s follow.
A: 5h53
